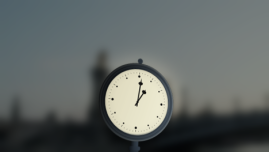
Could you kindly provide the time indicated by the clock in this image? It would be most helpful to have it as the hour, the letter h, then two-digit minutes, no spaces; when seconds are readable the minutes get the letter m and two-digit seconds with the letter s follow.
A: 1h01
